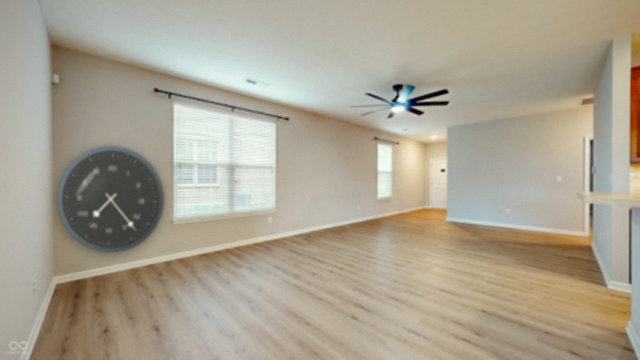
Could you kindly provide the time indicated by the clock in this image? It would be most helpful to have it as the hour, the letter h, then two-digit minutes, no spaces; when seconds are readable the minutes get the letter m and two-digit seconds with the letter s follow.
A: 7h23
